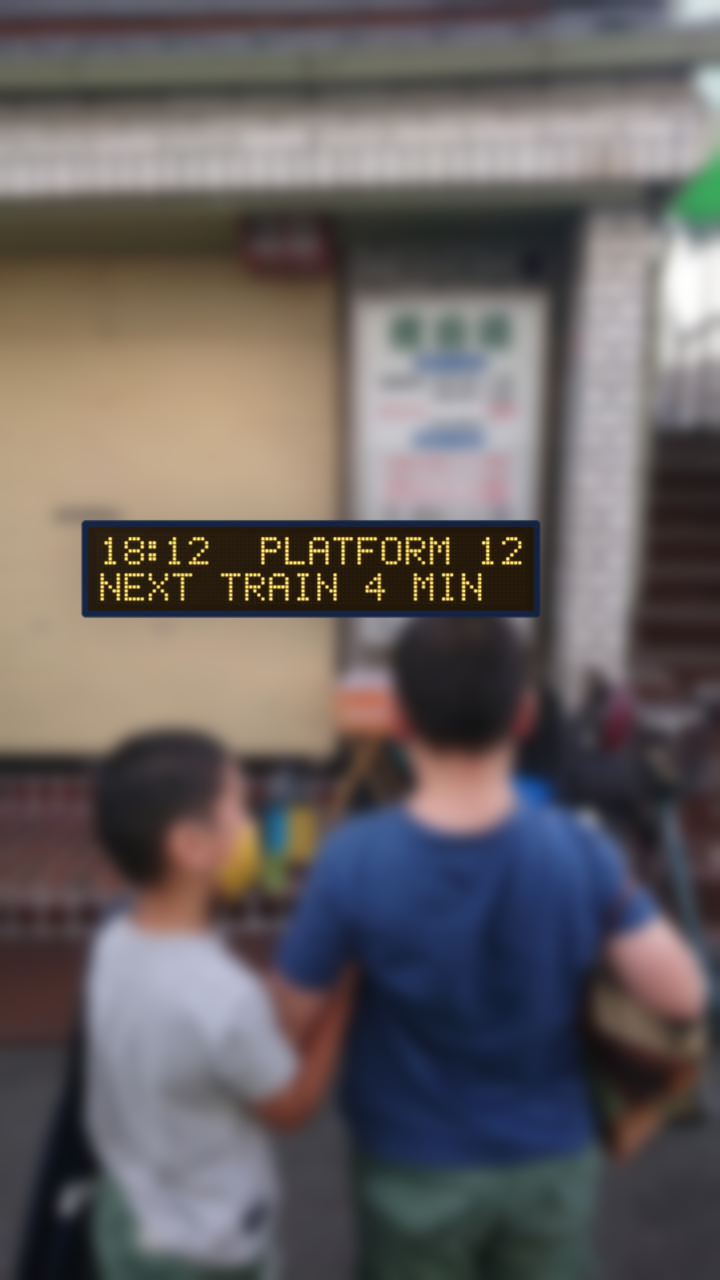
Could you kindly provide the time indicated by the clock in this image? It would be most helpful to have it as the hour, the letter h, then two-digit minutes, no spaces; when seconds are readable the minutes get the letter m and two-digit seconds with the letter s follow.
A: 18h12
